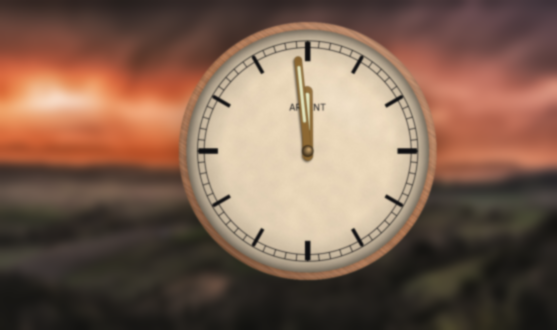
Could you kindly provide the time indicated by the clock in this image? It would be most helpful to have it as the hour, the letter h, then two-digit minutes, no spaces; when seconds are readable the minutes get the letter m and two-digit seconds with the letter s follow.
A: 11h59
